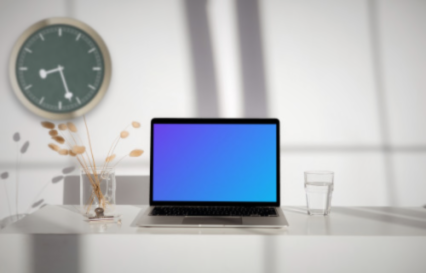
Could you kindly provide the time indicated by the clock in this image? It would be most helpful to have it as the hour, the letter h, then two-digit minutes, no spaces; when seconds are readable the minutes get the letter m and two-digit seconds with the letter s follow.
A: 8h27
